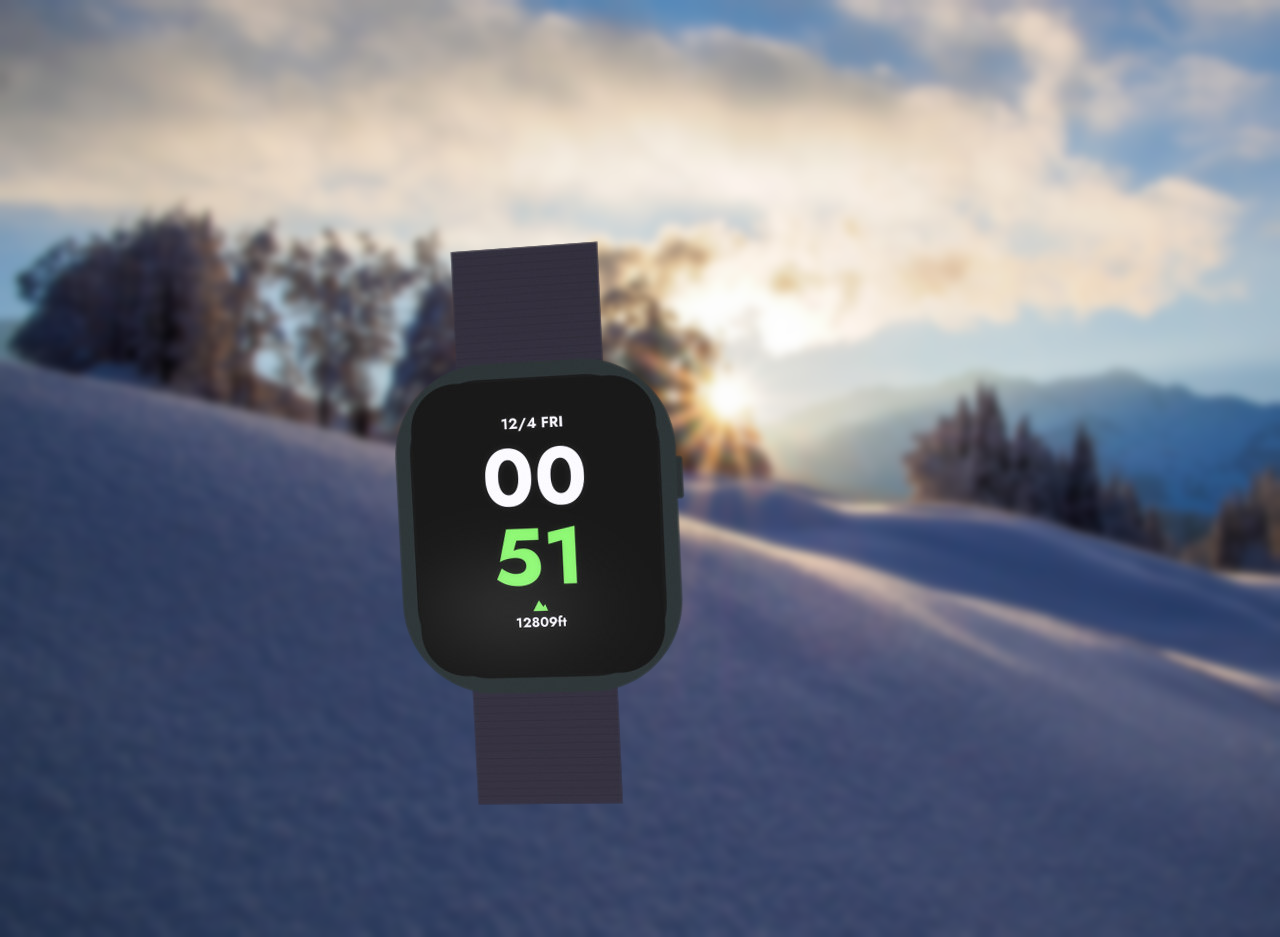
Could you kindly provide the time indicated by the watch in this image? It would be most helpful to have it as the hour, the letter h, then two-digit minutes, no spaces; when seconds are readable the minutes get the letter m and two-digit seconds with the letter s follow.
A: 0h51
